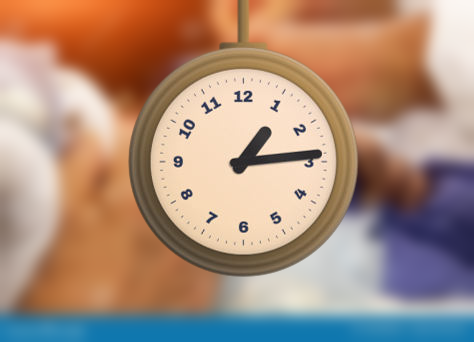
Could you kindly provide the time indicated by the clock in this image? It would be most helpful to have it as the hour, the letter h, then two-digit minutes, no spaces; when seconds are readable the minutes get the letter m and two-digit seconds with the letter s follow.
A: 1h14
